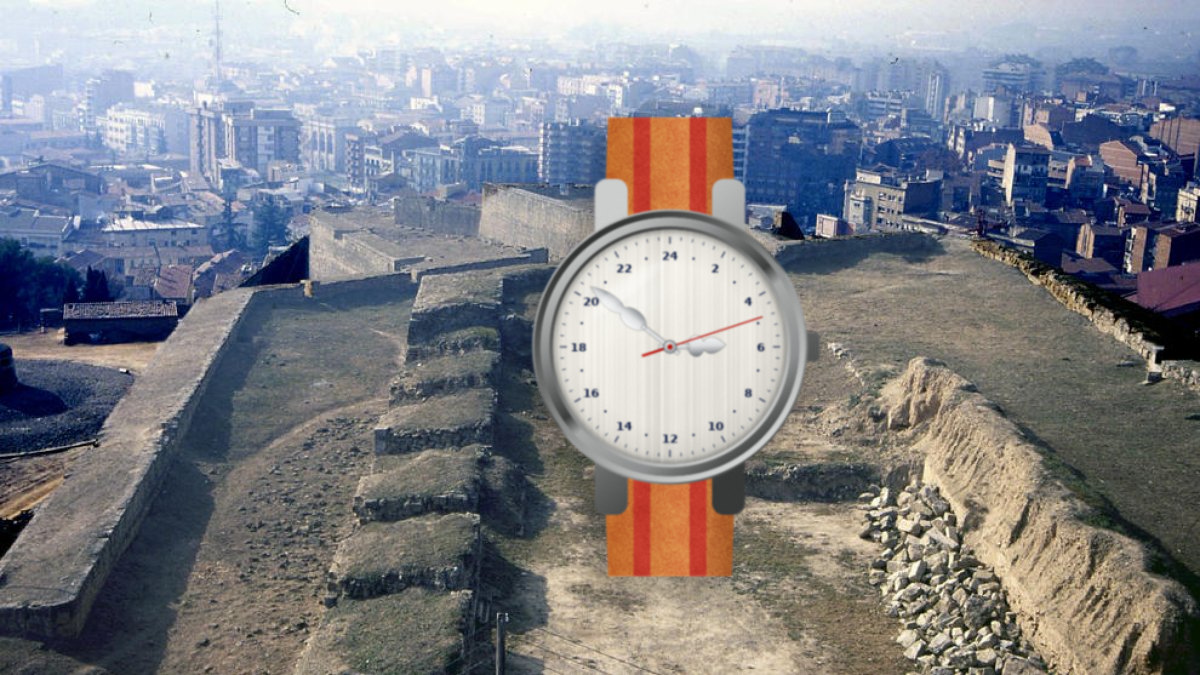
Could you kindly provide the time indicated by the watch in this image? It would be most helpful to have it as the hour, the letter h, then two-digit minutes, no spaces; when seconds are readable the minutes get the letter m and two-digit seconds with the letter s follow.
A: 5h51m12s
